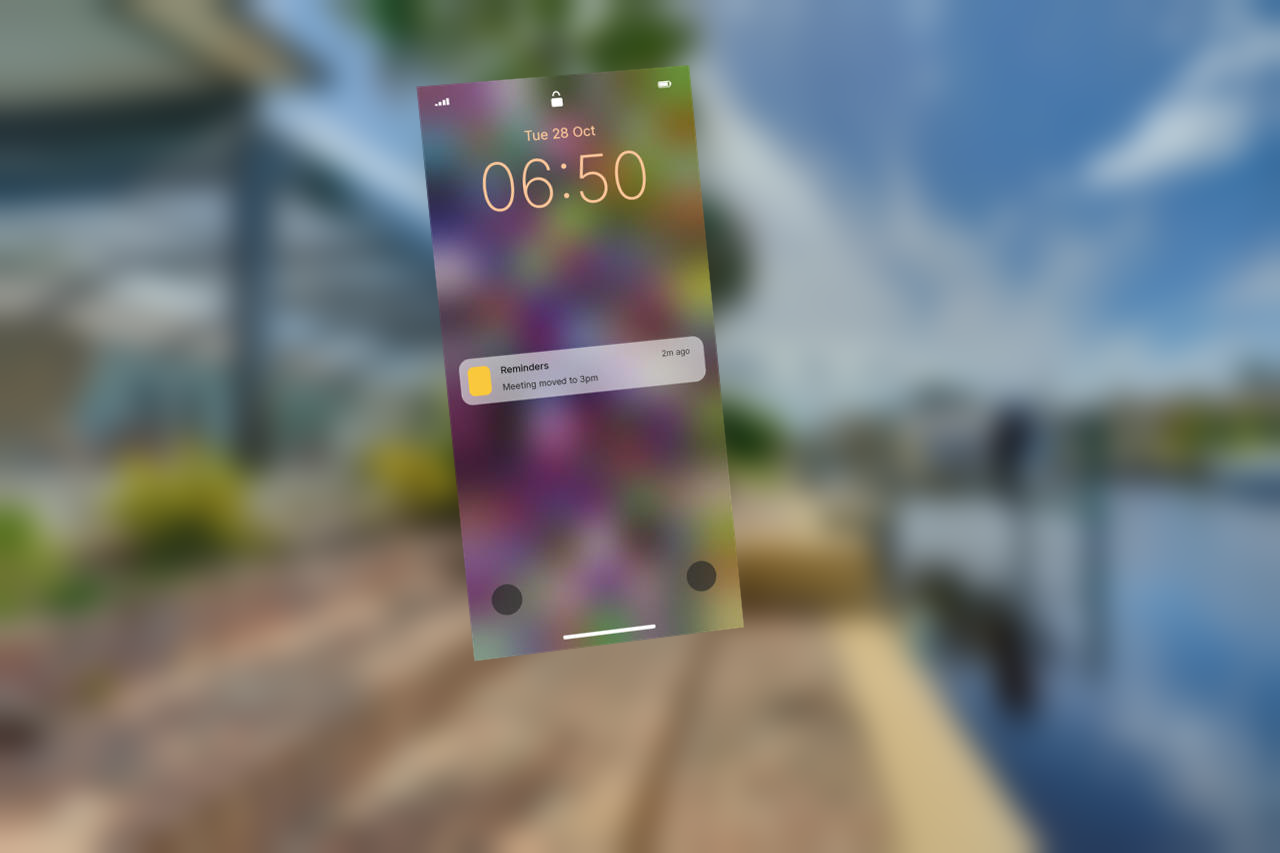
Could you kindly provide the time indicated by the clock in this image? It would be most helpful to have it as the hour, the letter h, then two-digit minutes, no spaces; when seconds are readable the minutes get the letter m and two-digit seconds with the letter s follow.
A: 6h50
